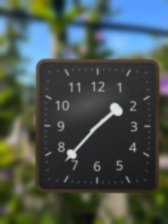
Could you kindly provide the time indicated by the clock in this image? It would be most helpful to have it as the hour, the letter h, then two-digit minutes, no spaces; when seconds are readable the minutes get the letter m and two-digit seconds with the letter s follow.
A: 1h37
